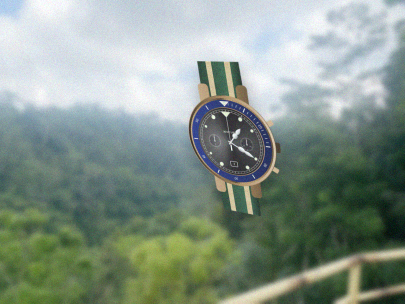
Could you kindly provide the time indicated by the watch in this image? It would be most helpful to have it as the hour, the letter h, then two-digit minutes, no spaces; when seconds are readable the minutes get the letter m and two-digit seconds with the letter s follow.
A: 1h20
